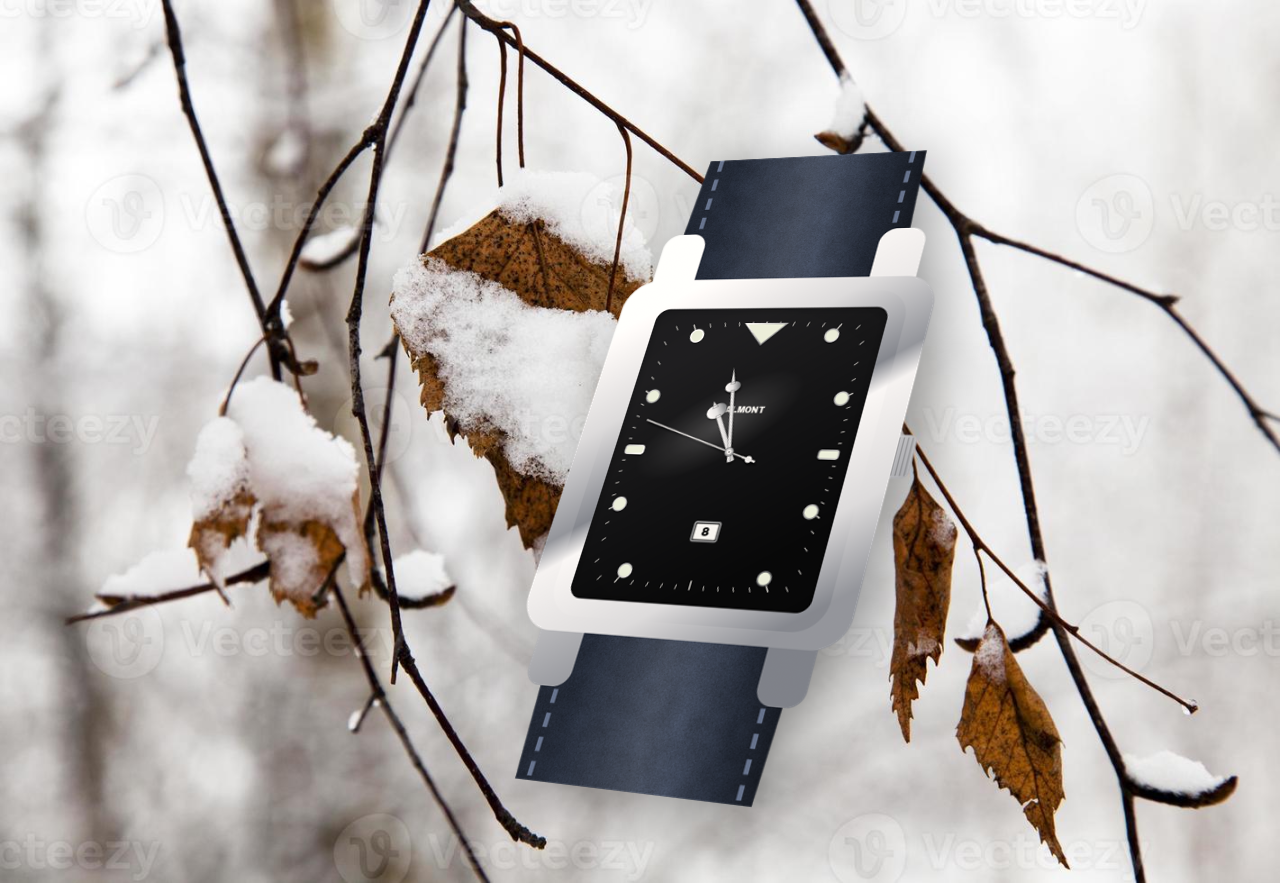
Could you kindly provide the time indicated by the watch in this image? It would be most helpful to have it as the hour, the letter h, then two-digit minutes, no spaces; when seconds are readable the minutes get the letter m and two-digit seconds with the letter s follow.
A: 10h57m48s
